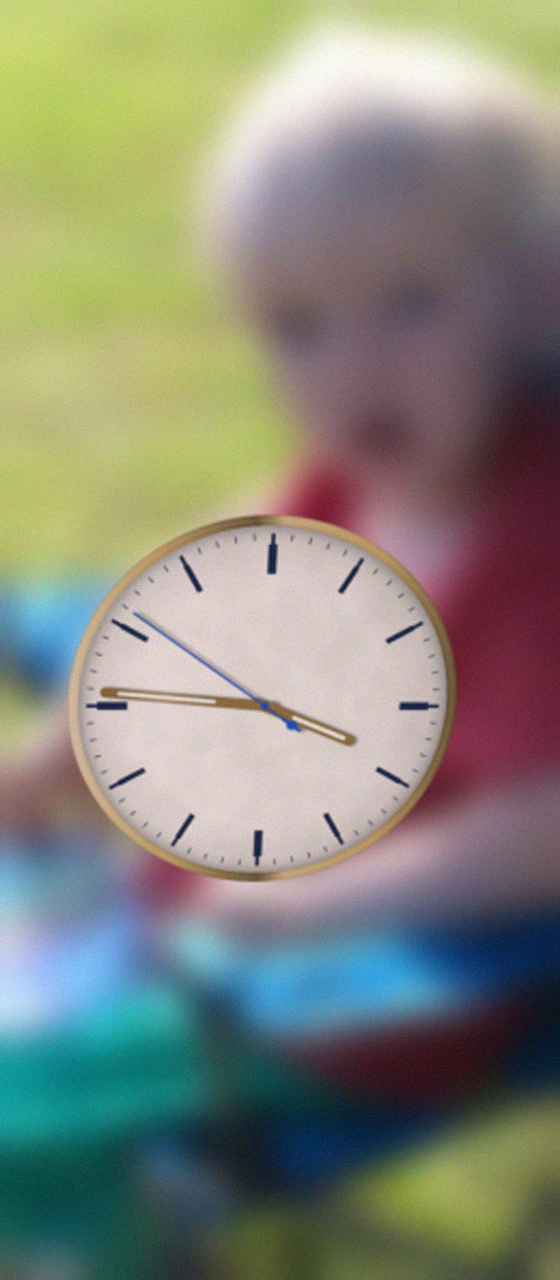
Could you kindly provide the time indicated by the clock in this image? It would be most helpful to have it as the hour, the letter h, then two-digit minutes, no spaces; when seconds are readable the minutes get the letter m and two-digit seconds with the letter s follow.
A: 3h45m51s
